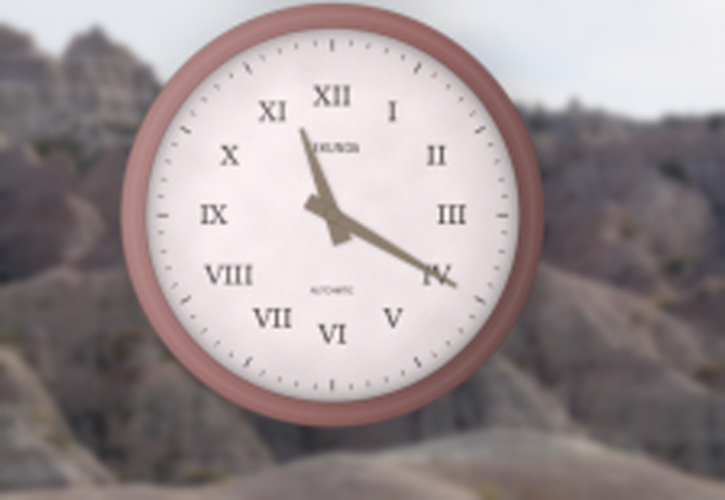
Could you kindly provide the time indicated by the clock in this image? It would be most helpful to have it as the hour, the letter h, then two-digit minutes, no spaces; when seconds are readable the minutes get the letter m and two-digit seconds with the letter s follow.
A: 11h20
